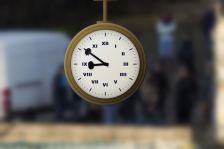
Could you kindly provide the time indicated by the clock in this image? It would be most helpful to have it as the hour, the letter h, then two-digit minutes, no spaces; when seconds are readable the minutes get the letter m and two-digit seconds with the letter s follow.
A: 8h51
